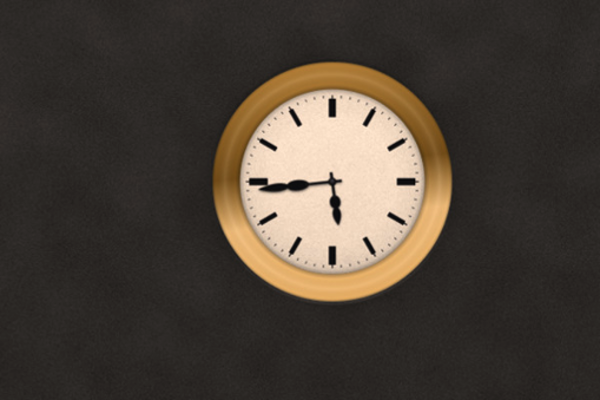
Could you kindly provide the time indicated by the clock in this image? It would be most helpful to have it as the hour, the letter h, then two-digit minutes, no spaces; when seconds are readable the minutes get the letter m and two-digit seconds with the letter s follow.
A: 5h44
